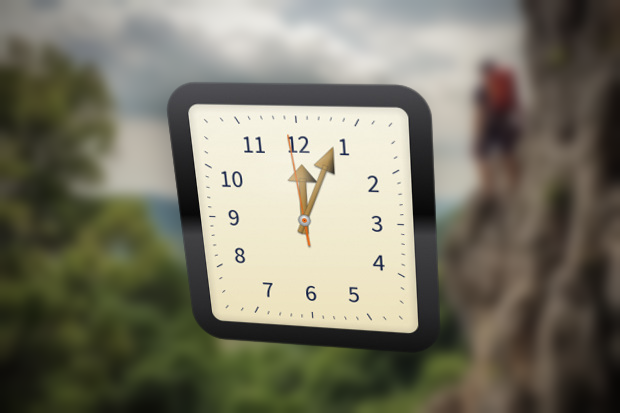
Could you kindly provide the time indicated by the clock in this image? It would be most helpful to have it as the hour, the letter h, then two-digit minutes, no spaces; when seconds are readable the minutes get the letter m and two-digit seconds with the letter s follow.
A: 12h03m59s
